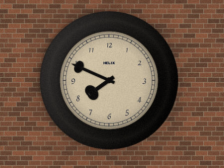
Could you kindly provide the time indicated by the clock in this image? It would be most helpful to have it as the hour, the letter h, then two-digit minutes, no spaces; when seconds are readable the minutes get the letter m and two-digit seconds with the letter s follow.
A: 7h49
